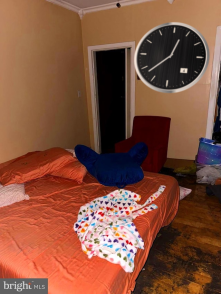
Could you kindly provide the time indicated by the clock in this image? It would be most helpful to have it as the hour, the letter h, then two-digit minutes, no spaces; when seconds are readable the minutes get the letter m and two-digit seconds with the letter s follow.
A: 12h38
